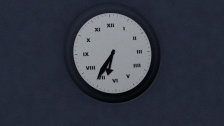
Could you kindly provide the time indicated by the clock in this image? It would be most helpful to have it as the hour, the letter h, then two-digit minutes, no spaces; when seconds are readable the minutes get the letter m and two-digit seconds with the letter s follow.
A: 6h36
